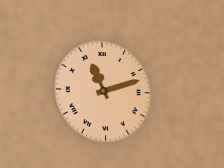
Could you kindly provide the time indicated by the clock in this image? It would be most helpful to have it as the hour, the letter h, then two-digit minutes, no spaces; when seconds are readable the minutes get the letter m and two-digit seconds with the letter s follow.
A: 11h12
